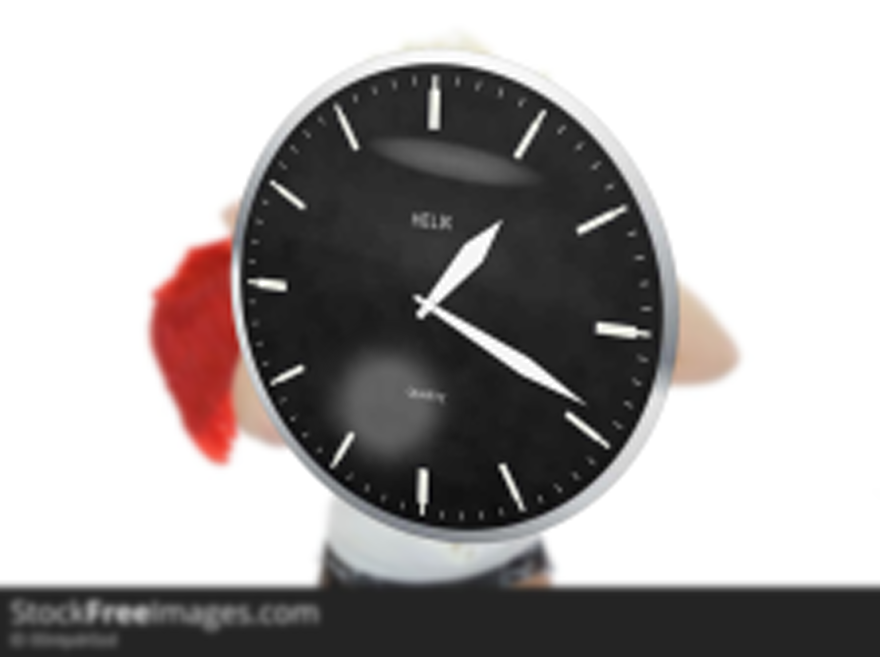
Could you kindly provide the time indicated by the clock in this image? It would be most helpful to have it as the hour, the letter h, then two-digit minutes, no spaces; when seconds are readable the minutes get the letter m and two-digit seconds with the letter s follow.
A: 1h19
